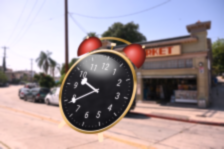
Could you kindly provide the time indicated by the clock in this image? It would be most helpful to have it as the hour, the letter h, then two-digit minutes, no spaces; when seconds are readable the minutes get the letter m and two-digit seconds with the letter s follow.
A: 9h39
